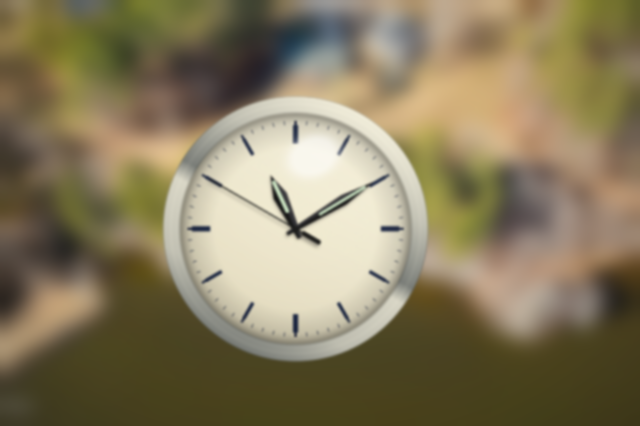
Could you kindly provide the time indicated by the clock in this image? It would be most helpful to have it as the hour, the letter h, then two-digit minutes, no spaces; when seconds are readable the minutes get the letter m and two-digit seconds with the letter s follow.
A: 11h09m50s
